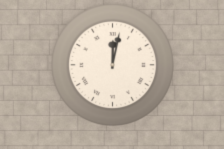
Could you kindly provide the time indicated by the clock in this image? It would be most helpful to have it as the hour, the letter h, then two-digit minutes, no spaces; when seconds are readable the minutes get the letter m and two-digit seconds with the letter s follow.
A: 12h02
